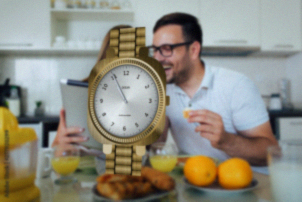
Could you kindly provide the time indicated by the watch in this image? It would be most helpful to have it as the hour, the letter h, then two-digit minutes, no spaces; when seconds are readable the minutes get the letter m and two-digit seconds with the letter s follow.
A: 10h55
